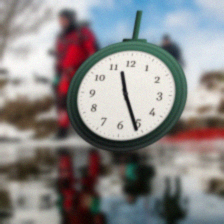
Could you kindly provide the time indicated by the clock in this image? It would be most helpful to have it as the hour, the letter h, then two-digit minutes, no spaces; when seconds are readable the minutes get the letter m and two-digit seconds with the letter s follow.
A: 11h26
